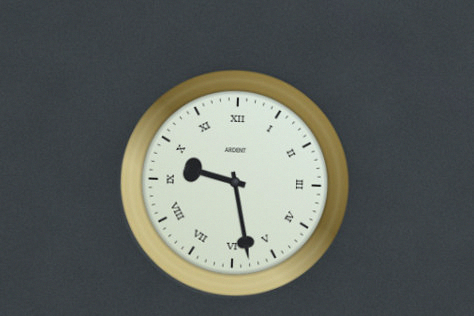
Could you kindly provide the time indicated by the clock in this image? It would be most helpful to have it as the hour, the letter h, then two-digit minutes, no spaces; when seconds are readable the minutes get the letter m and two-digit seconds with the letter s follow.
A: 9h28
